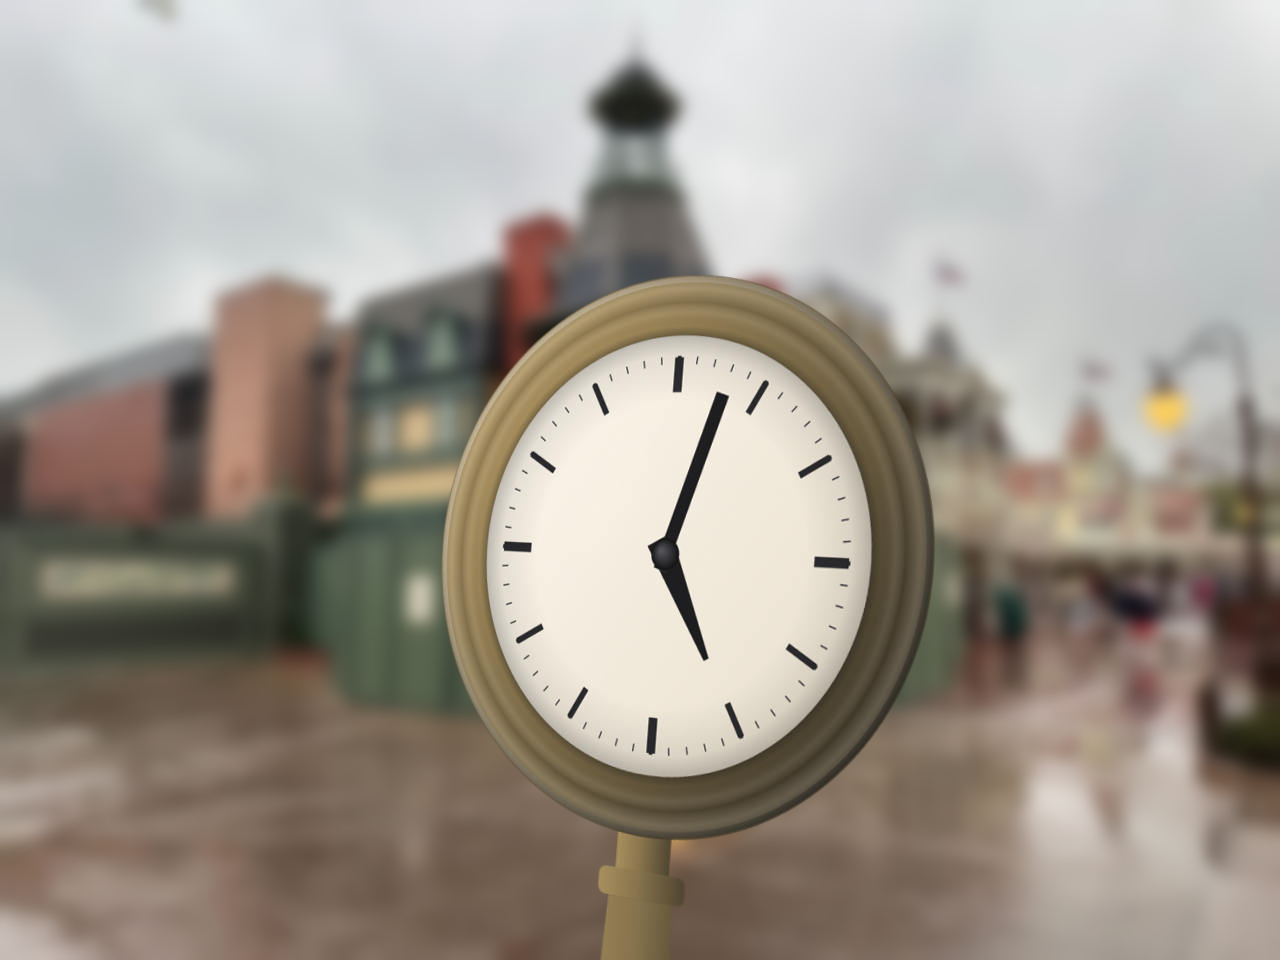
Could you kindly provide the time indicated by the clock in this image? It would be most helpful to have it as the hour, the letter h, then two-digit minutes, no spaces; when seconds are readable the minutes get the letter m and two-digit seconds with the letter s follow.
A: 5h03
